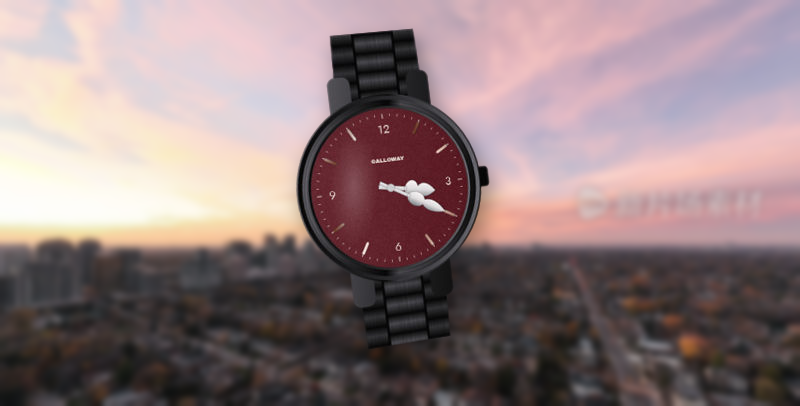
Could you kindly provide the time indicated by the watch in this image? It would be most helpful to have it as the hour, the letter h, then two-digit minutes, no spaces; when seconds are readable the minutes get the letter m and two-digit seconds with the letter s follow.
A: 3h20
